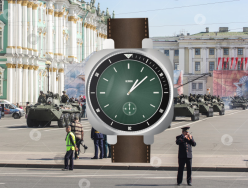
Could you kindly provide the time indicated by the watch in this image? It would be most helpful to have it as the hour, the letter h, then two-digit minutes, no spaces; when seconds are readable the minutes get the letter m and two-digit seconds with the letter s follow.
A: 1h08
